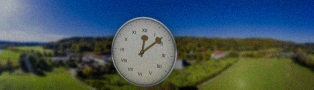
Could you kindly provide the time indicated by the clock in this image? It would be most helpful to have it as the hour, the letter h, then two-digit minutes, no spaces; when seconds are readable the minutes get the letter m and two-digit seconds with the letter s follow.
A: 12h08
